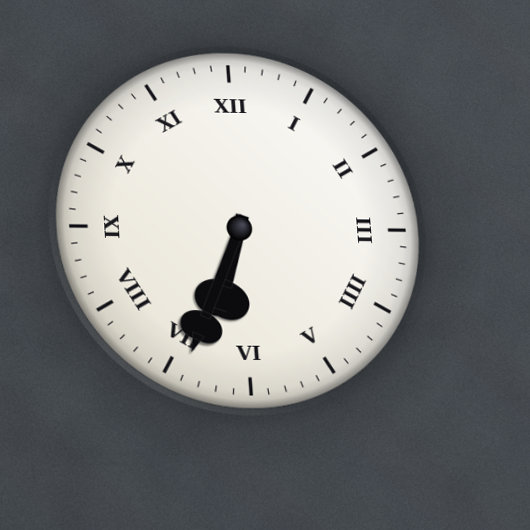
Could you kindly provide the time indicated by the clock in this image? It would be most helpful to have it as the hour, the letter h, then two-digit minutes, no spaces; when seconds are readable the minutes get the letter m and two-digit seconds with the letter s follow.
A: 6h34
